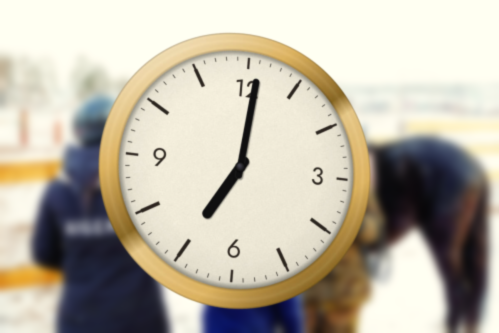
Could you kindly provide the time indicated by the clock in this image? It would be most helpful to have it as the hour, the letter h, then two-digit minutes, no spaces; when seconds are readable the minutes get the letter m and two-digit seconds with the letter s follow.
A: 7h01
